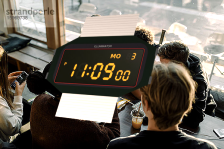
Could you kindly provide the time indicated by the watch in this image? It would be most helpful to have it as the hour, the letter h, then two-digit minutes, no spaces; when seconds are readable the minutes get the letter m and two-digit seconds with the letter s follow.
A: 11h09m00s
